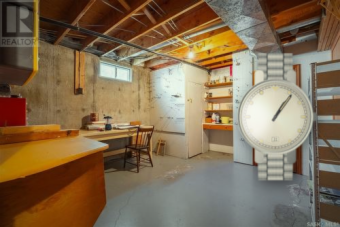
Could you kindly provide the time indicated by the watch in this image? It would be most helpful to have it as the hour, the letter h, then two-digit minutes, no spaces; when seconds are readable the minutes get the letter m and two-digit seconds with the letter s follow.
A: 1h06
